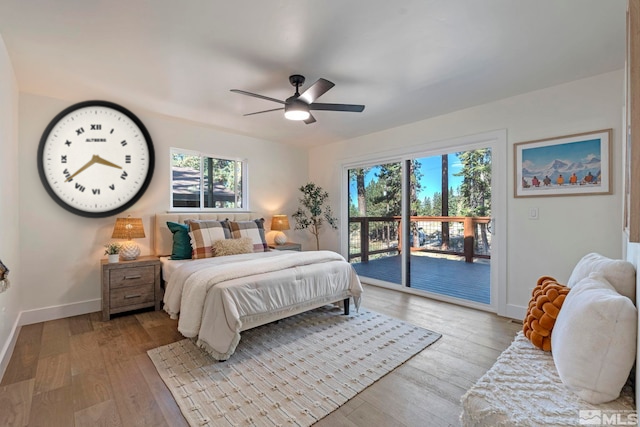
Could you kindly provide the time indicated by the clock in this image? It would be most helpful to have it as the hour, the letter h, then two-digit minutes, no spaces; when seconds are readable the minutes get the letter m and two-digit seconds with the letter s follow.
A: 3h39
